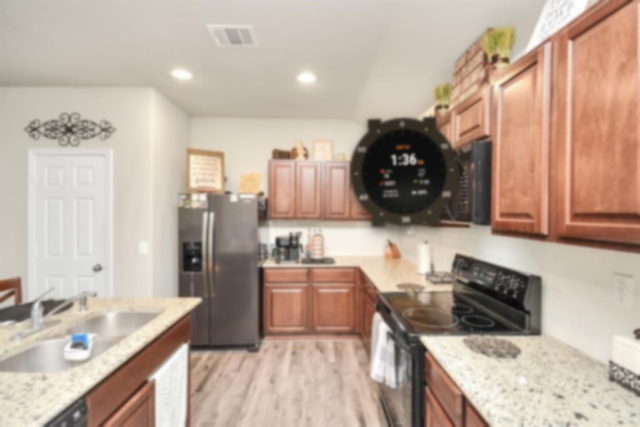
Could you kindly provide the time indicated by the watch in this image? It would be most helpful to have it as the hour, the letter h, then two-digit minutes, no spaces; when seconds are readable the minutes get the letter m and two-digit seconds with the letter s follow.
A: 1h36
